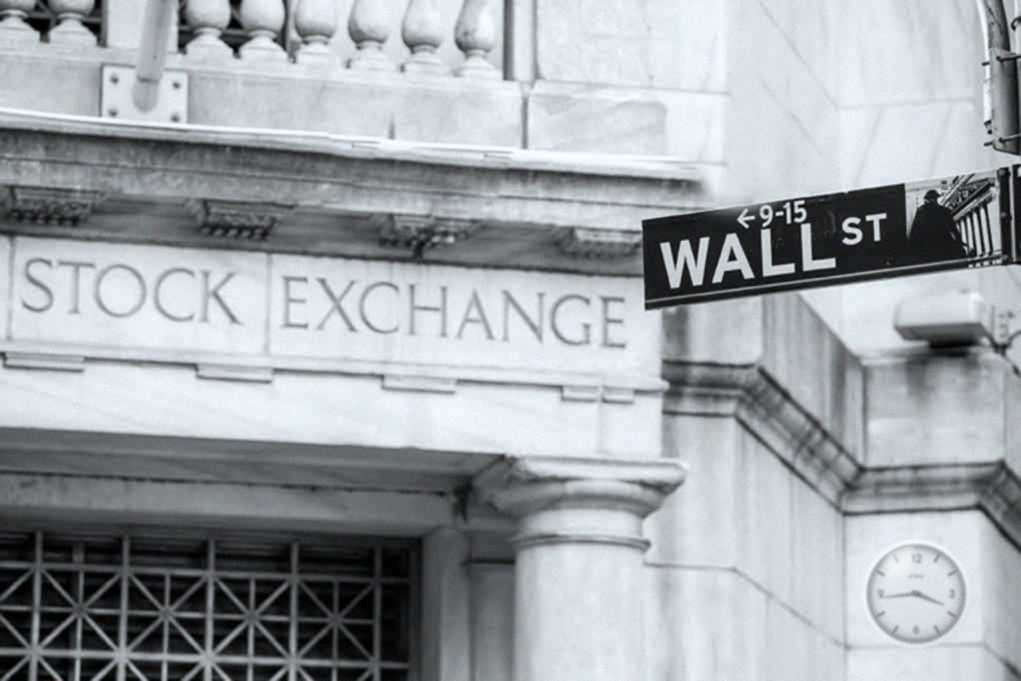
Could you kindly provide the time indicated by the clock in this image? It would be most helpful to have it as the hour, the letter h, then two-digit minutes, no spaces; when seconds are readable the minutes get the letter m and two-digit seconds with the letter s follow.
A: 3h44
